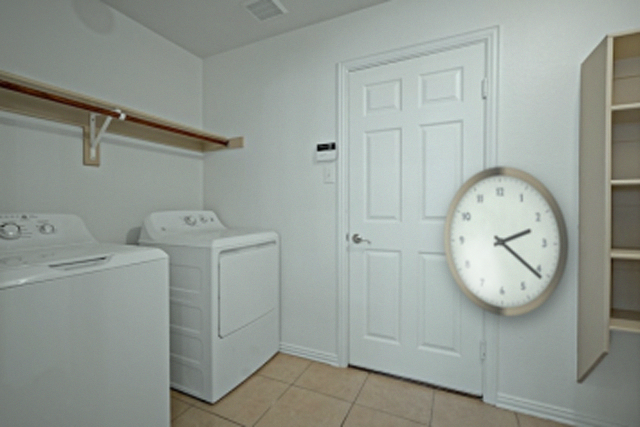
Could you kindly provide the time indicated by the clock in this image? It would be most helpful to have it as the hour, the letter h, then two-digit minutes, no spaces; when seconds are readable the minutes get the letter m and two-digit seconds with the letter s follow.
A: 2h21
